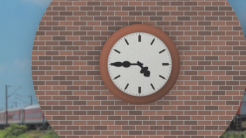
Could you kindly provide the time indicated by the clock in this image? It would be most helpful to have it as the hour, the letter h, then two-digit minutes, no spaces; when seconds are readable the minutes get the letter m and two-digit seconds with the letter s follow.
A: 4h45
